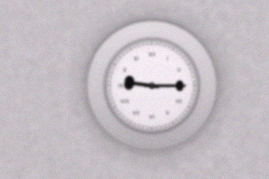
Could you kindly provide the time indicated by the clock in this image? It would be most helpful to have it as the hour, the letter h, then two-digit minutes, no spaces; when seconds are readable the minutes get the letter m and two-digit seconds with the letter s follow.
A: 9h15
